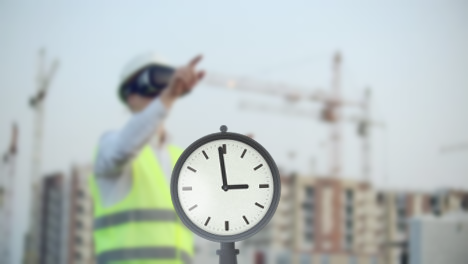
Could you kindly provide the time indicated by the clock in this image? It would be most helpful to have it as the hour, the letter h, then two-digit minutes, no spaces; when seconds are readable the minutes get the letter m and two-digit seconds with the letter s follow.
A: 2h59
